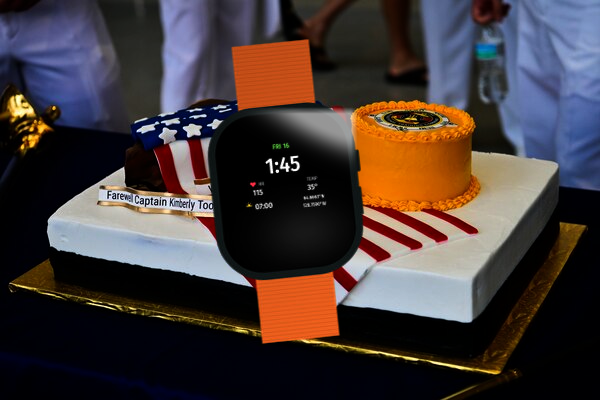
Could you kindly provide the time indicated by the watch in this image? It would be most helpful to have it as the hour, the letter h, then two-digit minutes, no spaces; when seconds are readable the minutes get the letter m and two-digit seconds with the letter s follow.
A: 1h45
